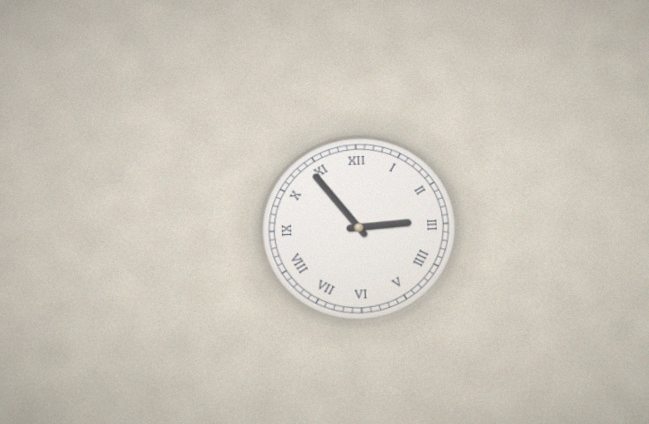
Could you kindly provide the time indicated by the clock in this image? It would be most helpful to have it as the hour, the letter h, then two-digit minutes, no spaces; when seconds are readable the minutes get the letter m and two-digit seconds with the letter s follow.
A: 2h54
